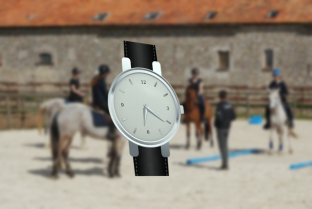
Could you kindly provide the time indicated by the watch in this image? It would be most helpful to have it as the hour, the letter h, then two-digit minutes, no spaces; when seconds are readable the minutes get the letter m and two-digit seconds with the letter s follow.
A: 6h21
